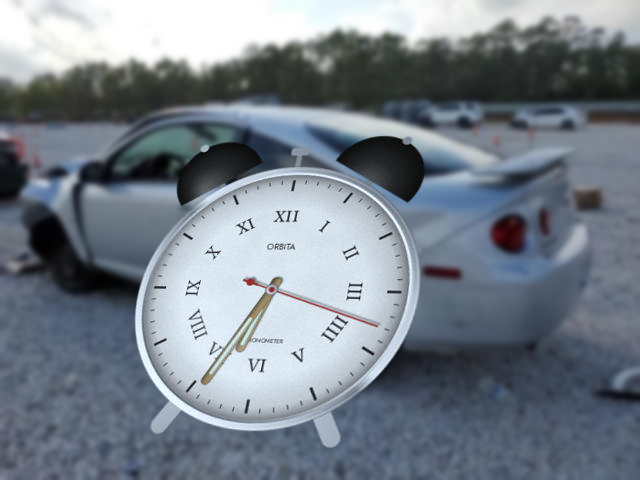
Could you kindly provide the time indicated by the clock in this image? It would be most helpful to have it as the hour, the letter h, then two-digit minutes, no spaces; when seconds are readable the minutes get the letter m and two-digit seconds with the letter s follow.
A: 6h34m18s
